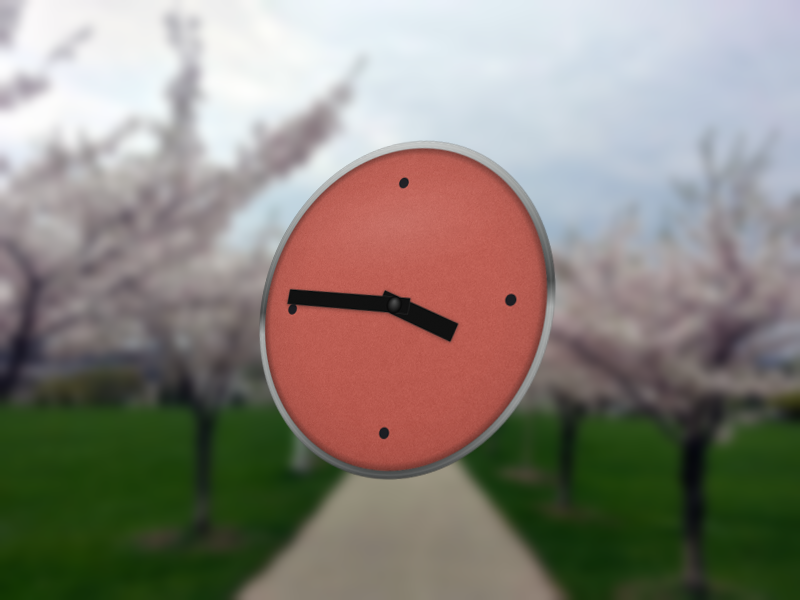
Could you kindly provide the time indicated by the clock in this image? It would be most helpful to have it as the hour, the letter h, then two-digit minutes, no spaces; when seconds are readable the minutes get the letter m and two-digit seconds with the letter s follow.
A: 3h46
